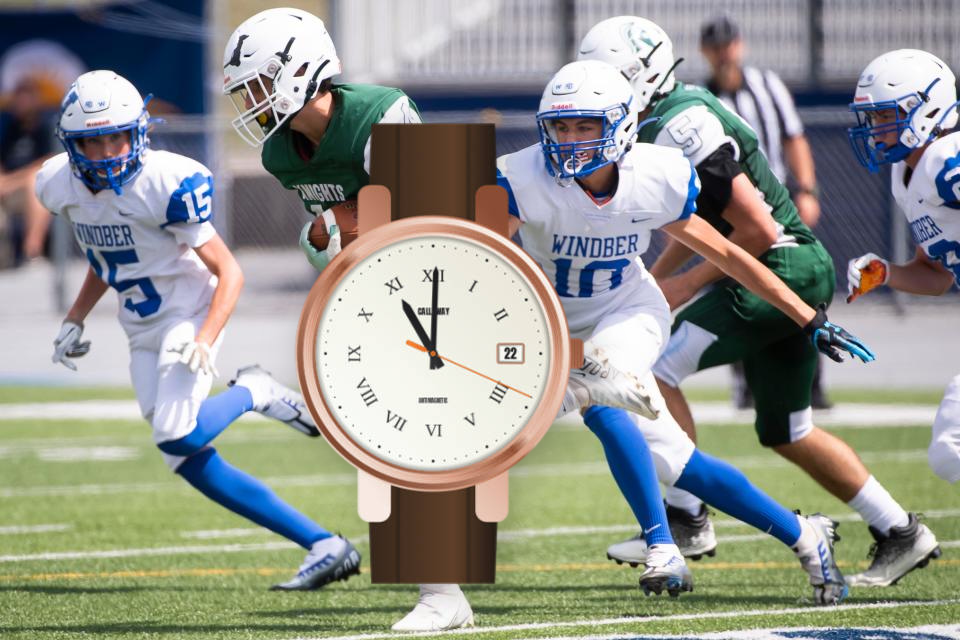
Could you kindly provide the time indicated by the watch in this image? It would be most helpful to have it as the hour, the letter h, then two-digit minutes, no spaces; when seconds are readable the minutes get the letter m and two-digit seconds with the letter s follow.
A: 11h00m19s
